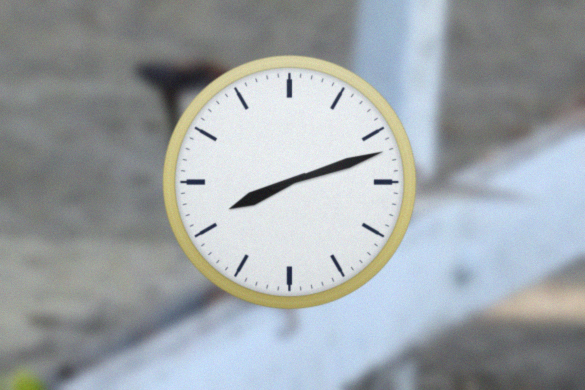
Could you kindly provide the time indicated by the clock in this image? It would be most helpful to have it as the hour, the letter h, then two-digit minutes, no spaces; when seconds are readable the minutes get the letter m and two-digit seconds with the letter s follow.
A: 8h12
